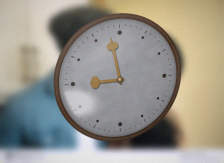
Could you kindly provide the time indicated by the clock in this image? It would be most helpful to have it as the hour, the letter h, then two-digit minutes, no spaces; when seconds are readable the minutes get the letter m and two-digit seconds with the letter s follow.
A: 8h58
